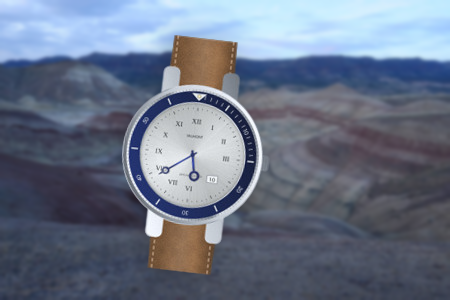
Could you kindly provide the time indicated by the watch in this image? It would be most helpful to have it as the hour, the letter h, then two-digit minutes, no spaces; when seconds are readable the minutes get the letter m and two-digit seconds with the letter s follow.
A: 5h39
